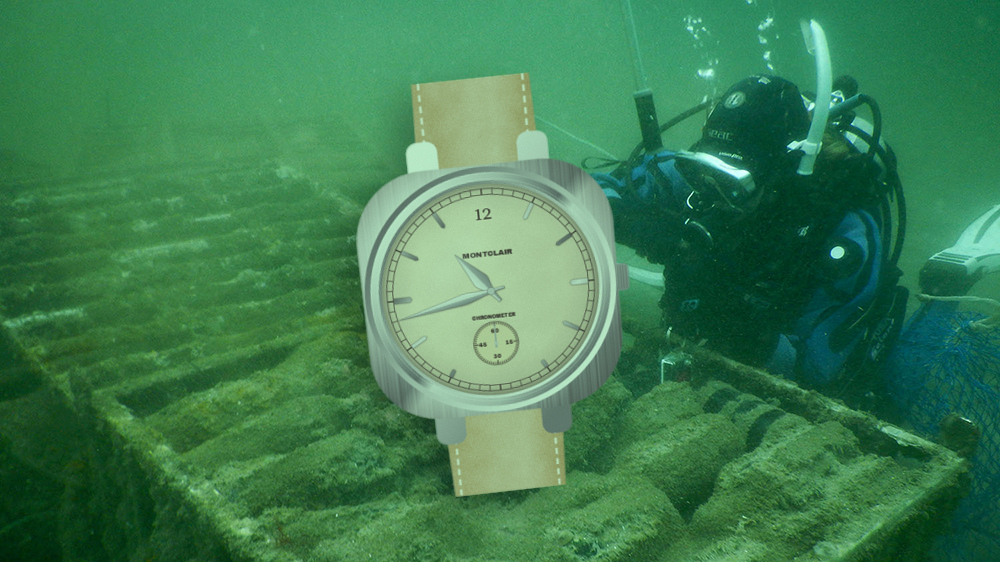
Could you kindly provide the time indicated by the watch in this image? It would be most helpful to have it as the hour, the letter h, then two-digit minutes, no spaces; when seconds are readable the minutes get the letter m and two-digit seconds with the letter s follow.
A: 10h43
